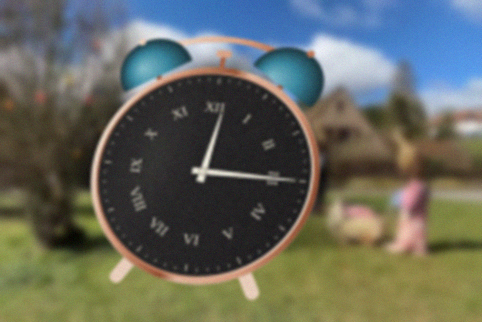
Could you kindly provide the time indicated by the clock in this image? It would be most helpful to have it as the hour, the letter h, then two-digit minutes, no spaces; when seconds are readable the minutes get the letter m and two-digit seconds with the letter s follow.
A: 12h15
